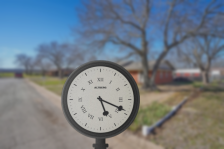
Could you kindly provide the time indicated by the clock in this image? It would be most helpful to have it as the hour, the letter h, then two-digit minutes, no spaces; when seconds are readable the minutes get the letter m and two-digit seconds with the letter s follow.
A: 5h19
